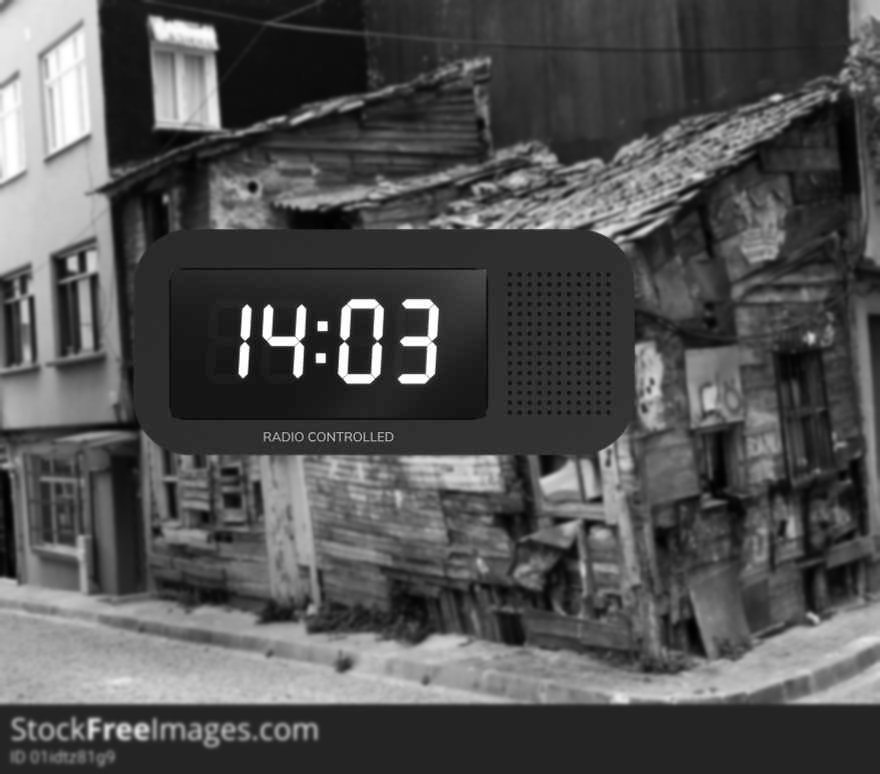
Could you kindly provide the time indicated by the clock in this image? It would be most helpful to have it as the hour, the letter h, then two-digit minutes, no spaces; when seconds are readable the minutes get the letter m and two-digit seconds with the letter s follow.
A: 14h03
